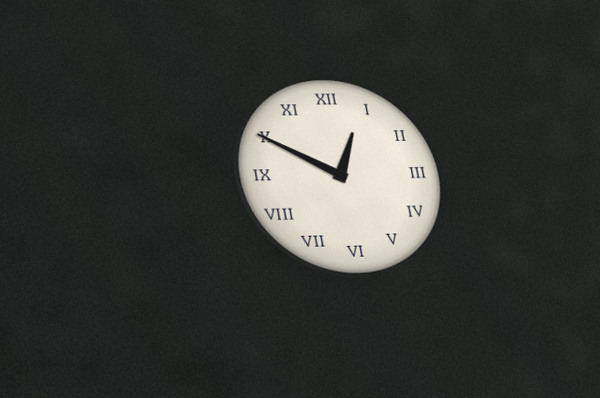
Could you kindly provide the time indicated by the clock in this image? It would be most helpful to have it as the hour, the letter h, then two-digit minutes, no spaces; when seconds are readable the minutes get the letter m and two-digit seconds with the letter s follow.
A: 12h50
